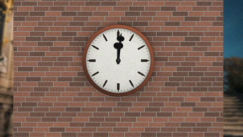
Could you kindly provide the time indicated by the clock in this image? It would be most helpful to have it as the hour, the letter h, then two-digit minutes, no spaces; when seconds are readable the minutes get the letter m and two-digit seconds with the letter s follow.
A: 12h01
